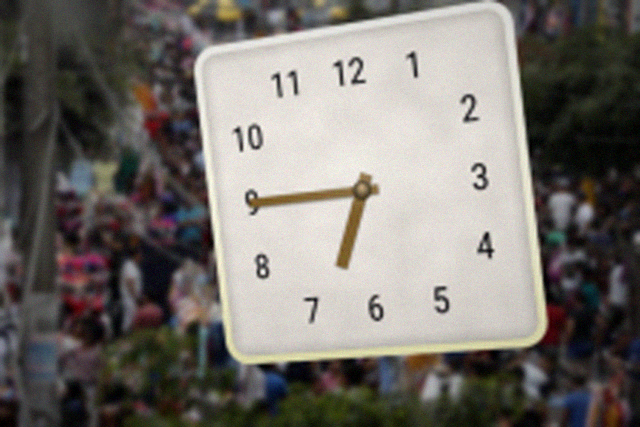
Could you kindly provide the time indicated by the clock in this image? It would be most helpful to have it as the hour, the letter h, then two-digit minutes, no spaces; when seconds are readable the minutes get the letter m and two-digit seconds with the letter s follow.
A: 6h45
